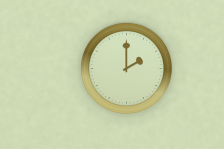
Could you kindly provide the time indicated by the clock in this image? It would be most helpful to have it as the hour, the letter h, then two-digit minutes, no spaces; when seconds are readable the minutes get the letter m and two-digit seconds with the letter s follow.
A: 2h00
